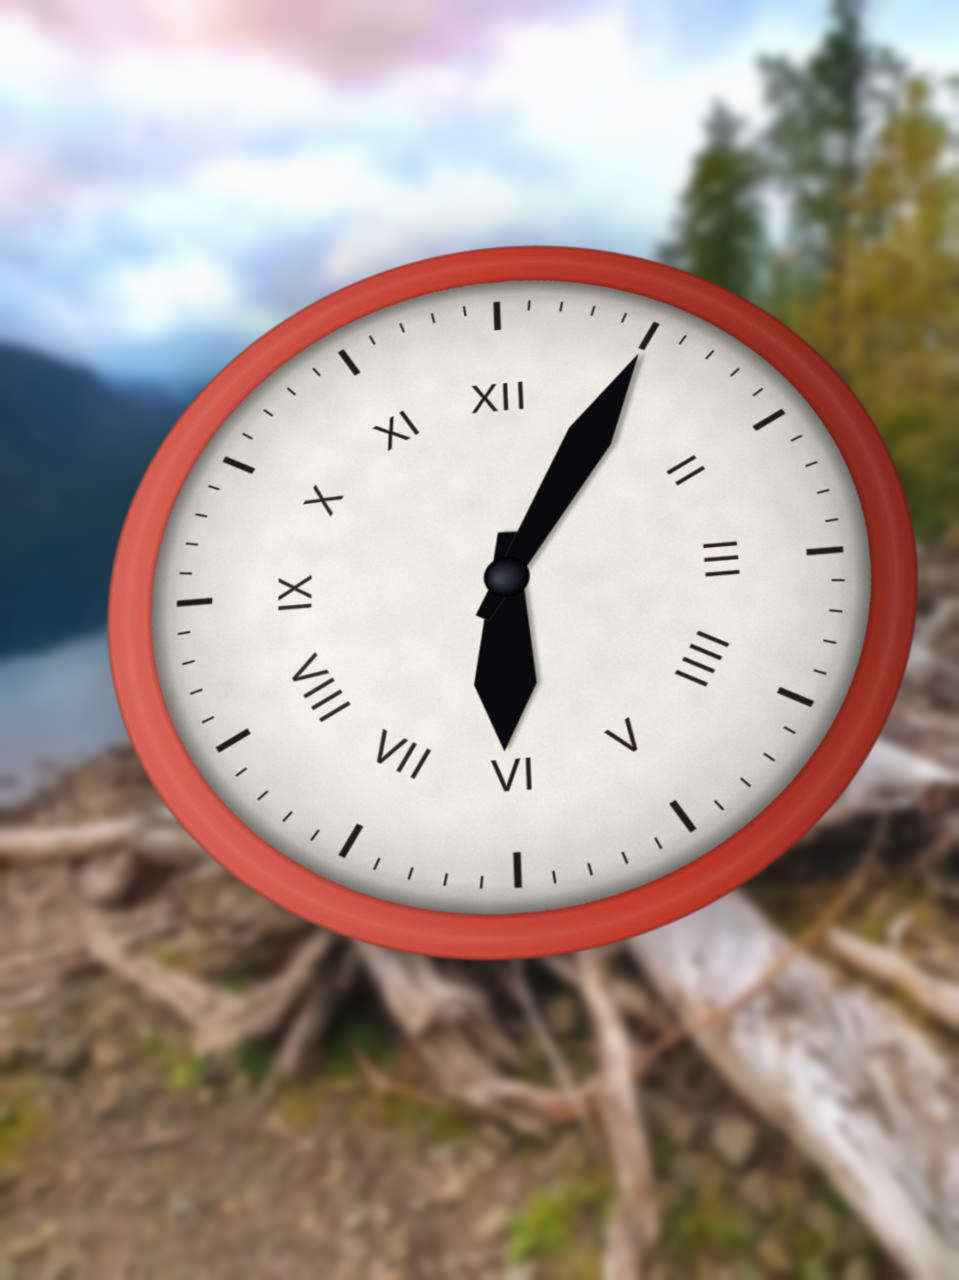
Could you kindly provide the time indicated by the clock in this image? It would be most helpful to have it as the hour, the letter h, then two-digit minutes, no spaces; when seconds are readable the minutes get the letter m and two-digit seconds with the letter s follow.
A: 6h05
